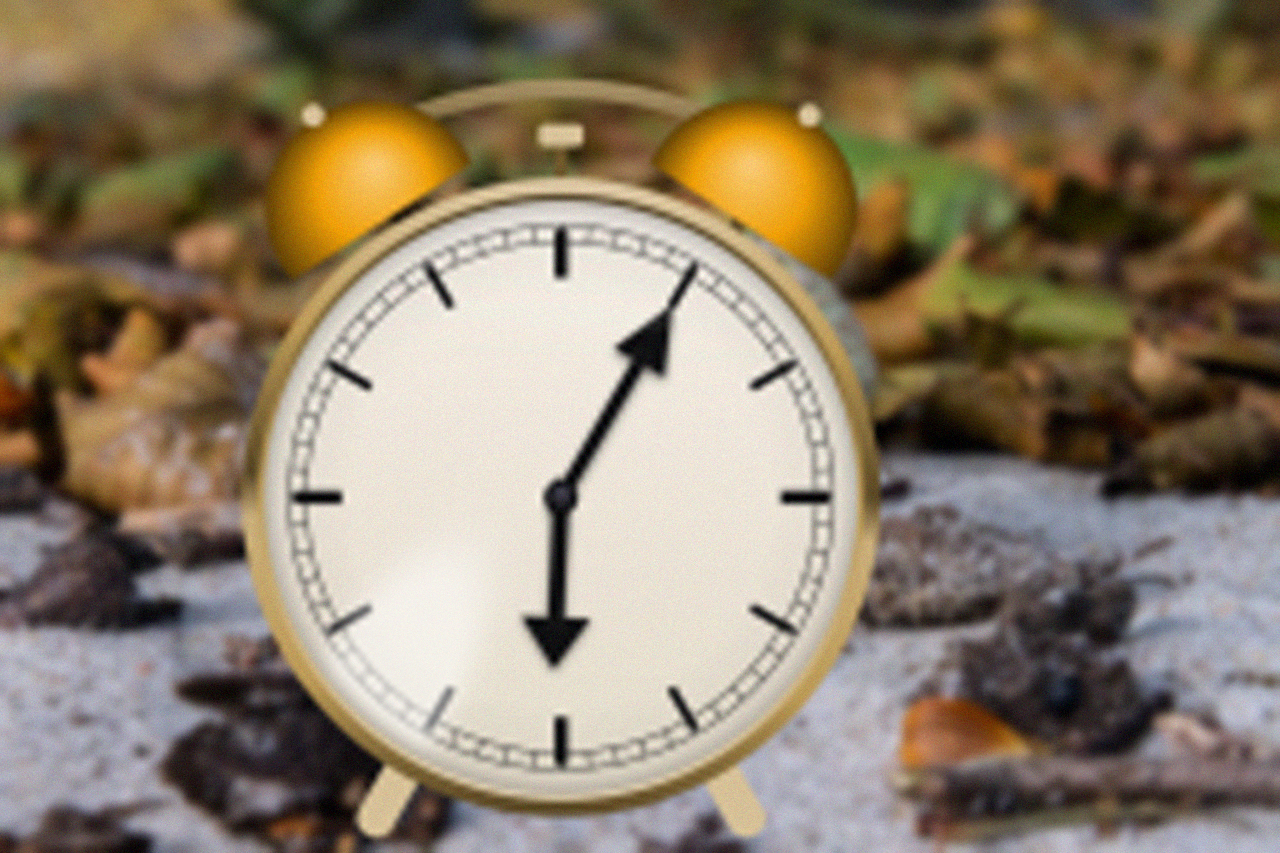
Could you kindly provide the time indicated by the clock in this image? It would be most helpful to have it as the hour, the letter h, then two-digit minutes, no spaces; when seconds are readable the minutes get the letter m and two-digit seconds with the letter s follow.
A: 6h05
